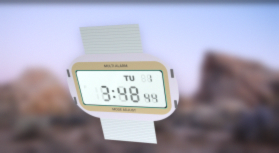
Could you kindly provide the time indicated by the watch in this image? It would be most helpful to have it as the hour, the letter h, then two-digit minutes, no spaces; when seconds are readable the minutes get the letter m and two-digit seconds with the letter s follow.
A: 3h48m44s
